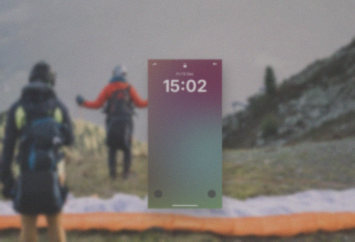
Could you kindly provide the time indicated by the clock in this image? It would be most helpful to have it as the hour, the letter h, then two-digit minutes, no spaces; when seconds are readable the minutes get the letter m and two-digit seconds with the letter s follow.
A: 15h02
